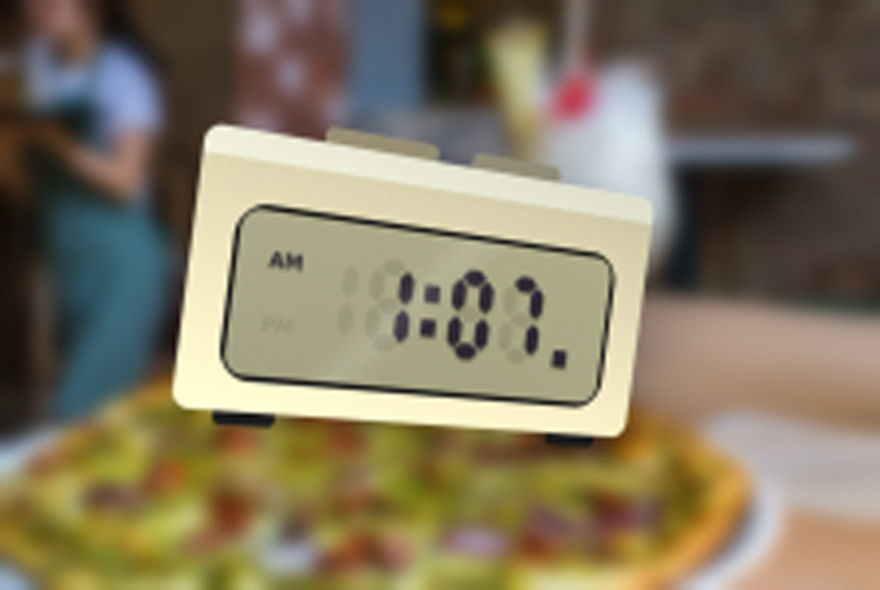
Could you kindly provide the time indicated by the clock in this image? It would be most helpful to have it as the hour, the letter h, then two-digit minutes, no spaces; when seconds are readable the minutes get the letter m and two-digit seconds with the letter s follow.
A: 1h07
